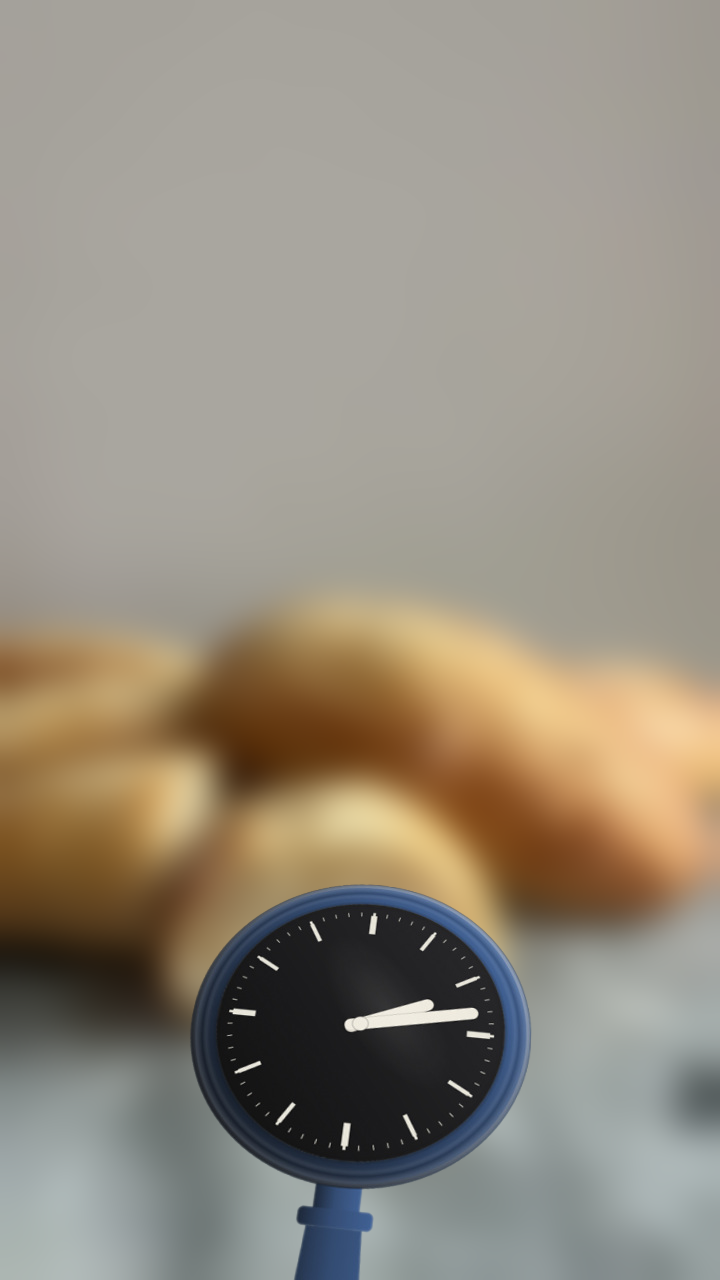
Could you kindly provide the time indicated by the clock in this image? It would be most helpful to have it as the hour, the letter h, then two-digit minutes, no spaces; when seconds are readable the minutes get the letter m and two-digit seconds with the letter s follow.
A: 2h13
